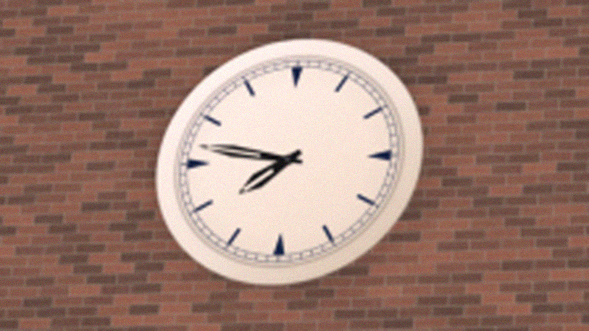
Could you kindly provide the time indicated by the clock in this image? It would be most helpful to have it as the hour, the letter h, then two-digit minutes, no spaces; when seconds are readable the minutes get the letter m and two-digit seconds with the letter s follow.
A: 7h47
